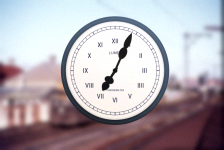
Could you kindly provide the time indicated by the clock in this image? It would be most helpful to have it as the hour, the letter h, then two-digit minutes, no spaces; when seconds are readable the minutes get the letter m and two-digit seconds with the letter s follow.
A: 7h04
